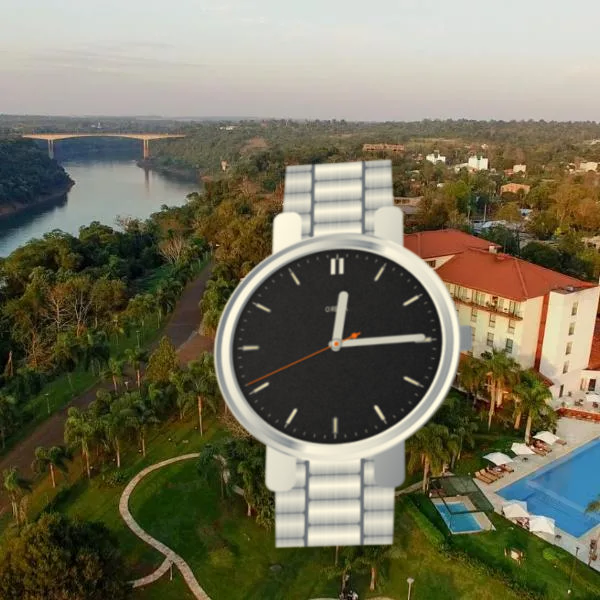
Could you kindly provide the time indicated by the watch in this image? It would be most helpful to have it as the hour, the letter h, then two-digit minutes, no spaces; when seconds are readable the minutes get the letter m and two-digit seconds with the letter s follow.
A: 12h14m41s
